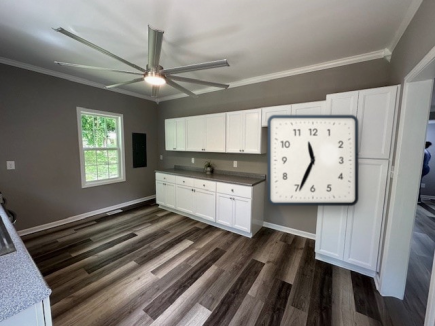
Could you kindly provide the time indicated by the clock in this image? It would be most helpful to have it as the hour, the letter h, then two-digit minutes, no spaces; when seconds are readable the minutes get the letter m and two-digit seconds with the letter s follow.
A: 11h34
